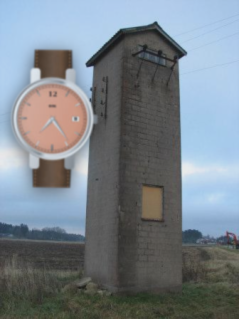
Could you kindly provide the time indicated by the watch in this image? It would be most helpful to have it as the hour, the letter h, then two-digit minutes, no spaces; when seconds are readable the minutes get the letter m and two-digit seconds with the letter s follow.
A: 7h24
